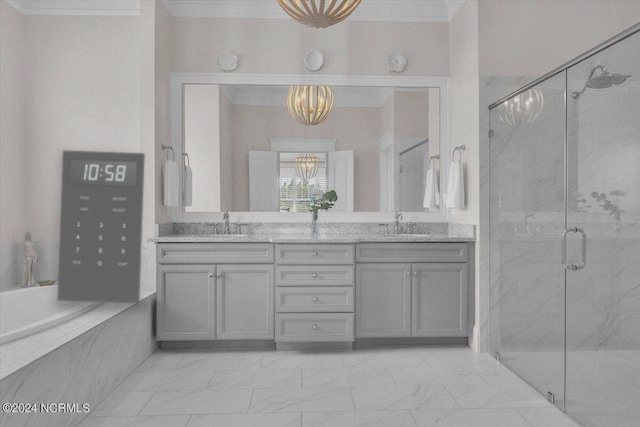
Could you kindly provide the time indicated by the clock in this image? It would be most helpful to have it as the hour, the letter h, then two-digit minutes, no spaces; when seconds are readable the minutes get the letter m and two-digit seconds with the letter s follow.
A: 10h58
